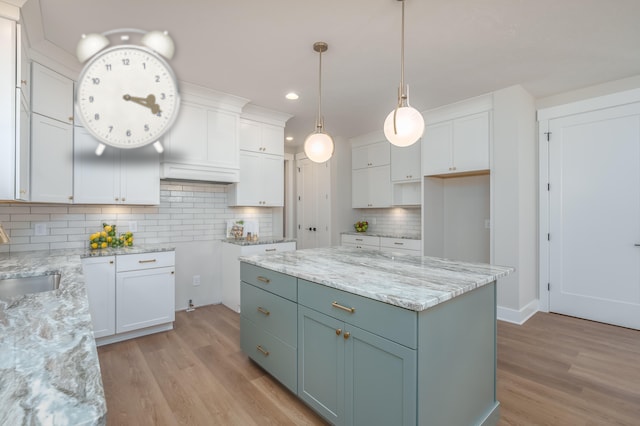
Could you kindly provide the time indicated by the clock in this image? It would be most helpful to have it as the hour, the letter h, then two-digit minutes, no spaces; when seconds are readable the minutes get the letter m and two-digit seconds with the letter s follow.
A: 3h19
